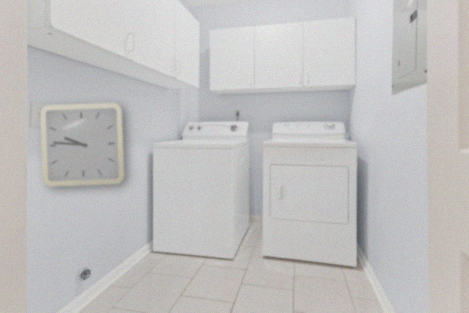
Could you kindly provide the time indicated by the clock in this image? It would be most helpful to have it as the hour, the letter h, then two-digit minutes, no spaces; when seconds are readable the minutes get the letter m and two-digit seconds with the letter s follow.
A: 9h46
